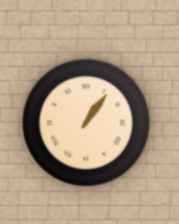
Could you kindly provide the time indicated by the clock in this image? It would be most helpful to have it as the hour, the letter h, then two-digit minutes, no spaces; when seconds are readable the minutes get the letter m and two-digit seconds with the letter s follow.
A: 1h06
